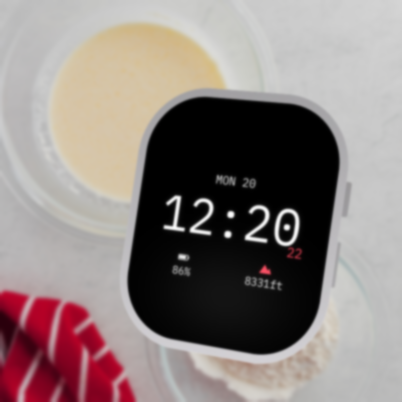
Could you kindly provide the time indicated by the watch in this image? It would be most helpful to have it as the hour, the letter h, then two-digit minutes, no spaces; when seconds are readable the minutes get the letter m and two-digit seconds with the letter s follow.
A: 12h20m22s
